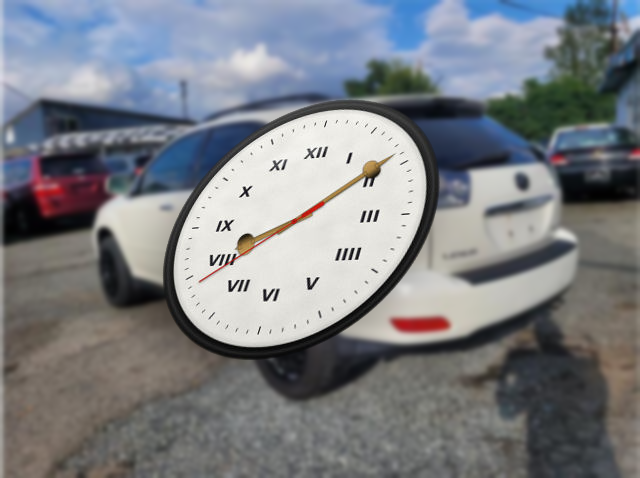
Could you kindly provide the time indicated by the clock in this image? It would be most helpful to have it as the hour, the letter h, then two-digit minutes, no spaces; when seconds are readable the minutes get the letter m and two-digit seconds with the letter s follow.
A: 8h08m39s
